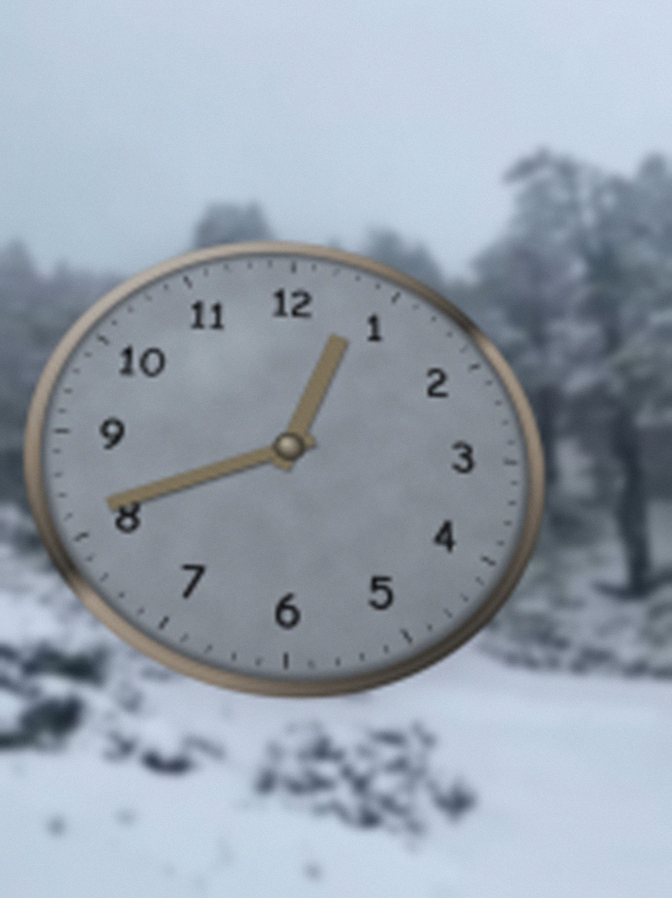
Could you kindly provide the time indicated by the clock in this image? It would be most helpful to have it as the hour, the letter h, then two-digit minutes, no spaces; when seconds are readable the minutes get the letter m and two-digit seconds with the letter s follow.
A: 12h41
